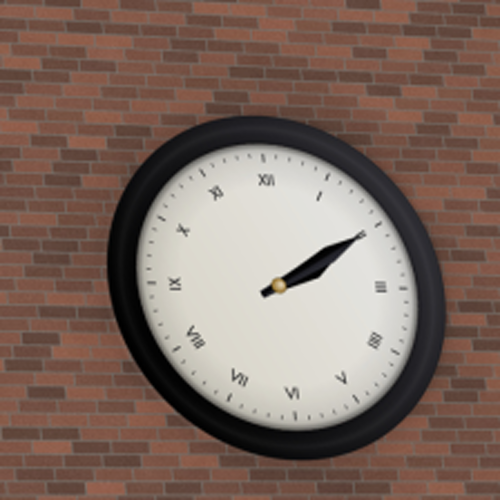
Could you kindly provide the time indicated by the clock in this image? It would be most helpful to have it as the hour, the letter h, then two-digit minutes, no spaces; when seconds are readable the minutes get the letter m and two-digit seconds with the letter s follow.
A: 2h10
